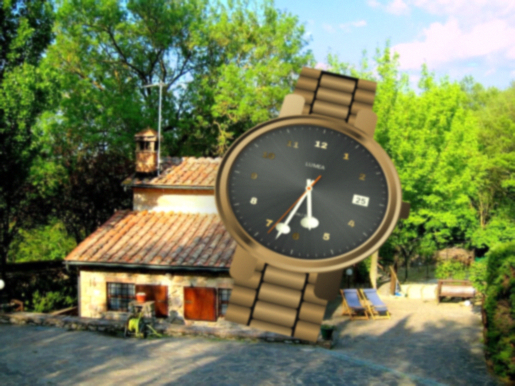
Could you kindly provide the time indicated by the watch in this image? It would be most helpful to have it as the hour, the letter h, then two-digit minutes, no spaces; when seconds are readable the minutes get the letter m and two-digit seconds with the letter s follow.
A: 5h32m34s
